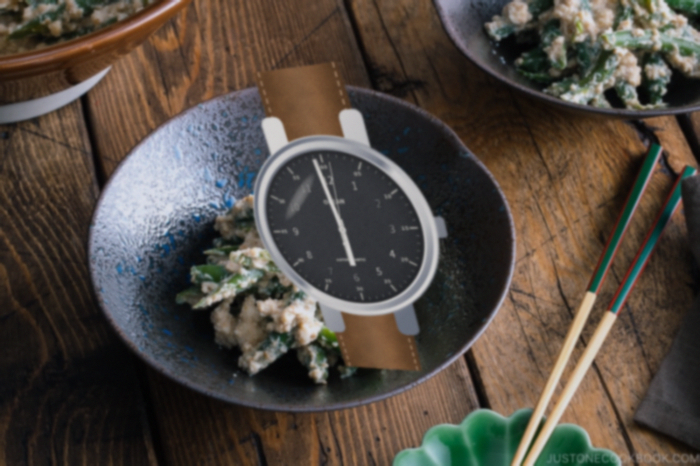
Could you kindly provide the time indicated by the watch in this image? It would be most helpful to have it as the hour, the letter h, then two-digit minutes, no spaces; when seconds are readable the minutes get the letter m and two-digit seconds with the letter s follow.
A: 5h59m01s
